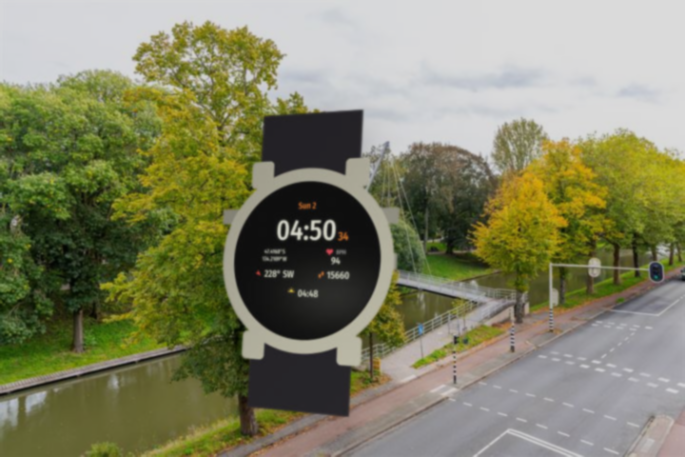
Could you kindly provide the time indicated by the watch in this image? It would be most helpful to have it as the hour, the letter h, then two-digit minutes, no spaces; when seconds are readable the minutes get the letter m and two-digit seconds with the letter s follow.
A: 4h50m34s
